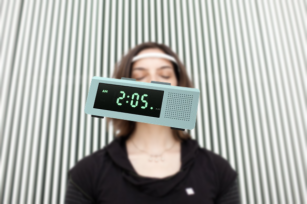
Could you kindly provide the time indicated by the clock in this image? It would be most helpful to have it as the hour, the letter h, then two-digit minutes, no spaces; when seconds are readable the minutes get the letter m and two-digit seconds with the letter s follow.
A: 2h05
